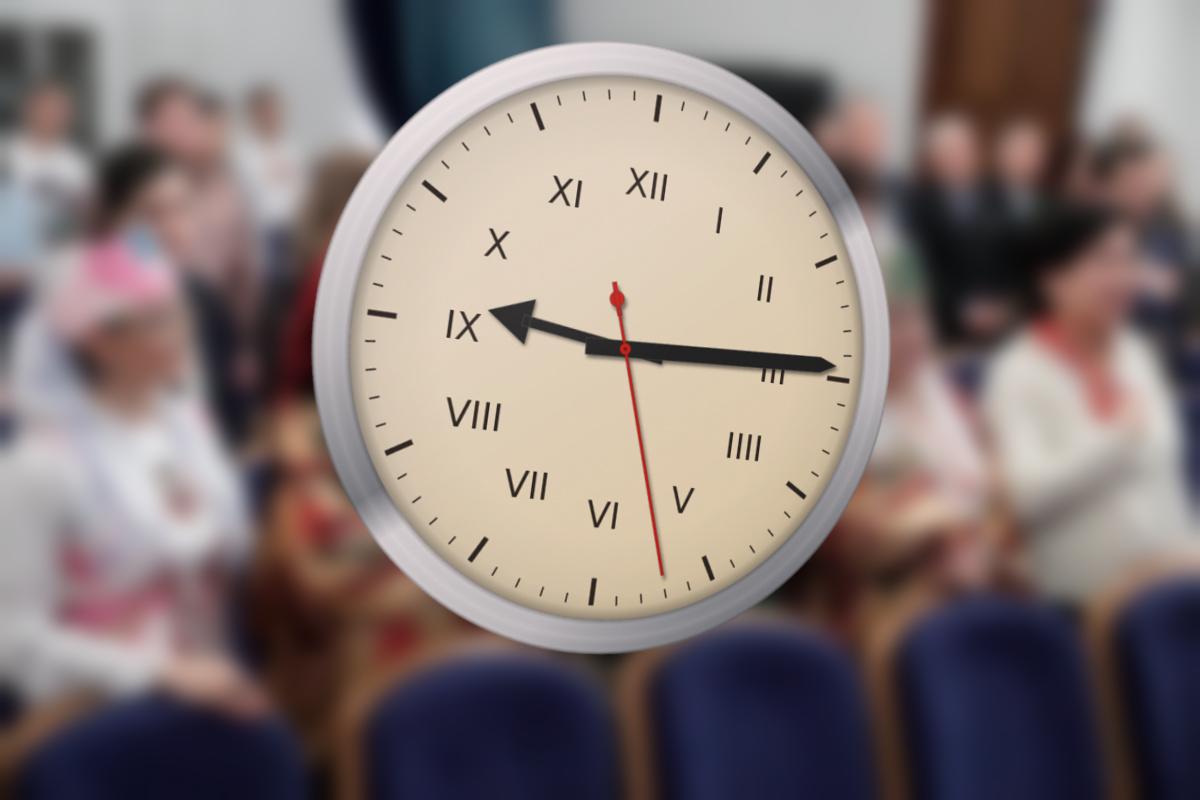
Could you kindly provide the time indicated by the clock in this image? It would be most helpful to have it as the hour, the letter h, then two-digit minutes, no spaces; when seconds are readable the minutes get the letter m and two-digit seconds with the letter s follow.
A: 9h14m27s
